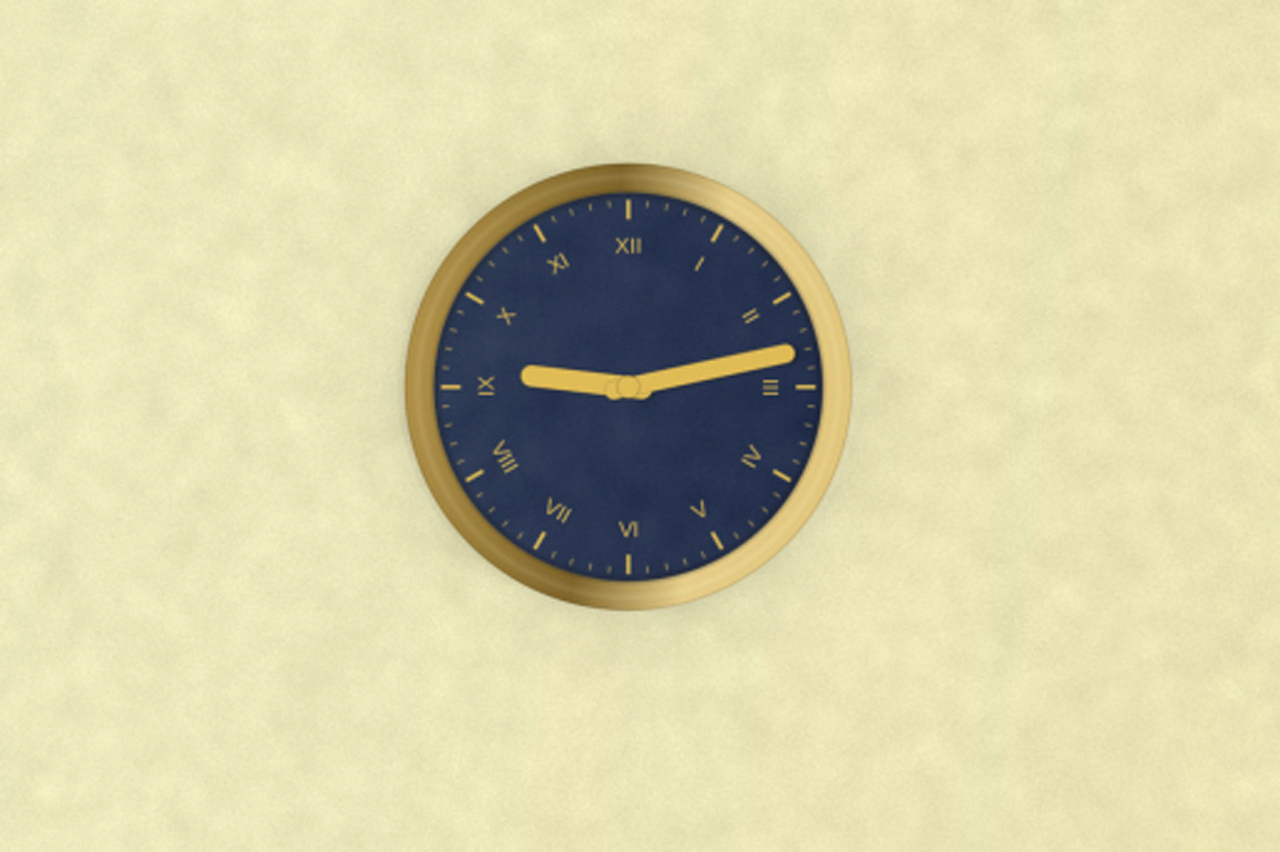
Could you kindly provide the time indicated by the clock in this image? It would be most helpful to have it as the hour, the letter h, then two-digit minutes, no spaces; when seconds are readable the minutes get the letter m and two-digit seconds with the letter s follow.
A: 9h13
